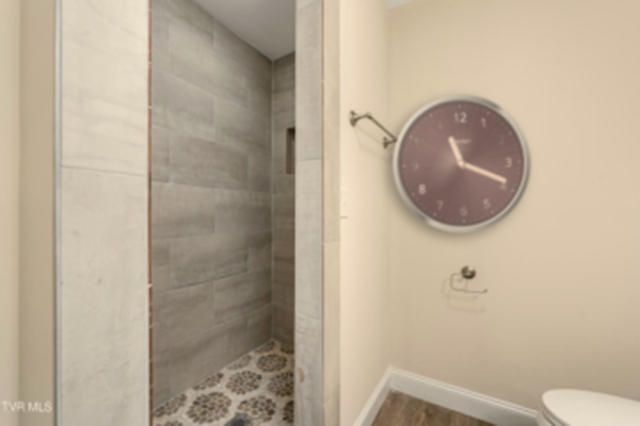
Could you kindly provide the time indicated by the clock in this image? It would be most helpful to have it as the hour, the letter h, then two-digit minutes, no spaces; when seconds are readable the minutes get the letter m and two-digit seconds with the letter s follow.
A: 11h19
